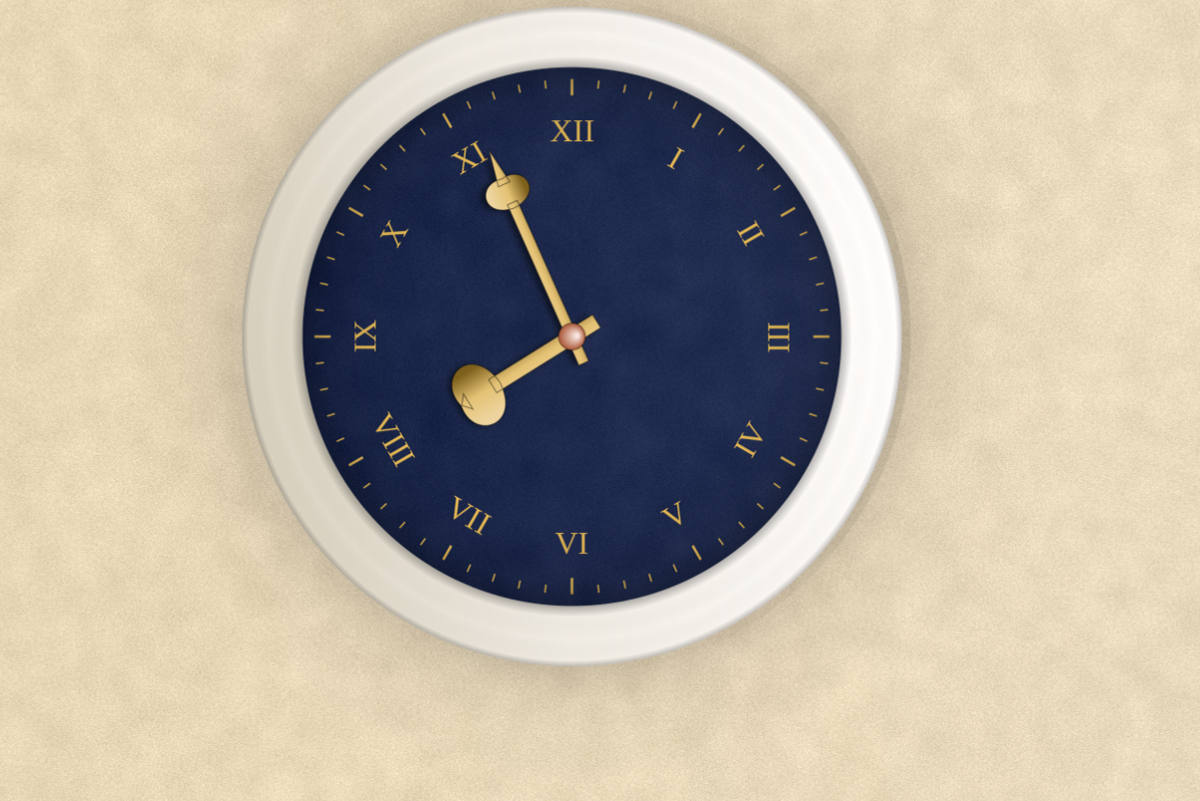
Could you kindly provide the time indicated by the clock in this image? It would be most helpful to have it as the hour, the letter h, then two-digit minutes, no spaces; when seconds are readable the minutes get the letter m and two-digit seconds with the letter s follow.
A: 7h56
